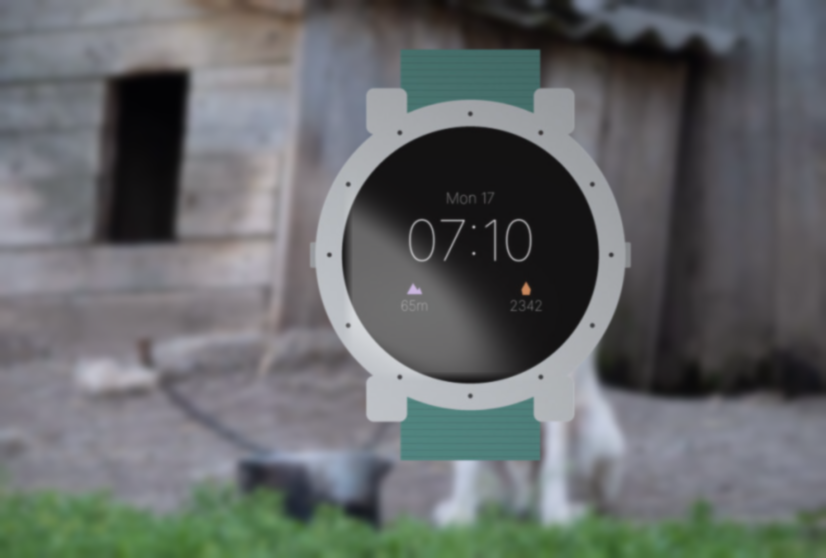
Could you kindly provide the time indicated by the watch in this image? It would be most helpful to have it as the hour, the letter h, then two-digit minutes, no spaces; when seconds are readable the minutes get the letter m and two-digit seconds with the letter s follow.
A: 7h10
